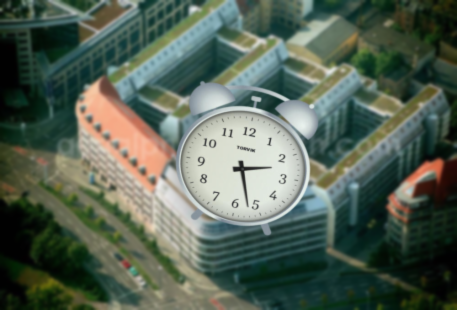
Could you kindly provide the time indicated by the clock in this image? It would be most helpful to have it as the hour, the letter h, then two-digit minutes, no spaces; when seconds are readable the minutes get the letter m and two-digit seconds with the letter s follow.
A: 2h27
